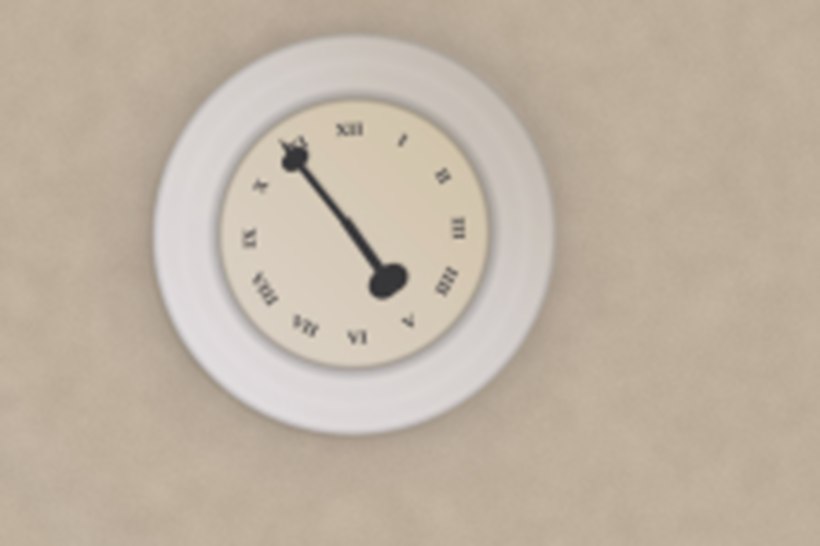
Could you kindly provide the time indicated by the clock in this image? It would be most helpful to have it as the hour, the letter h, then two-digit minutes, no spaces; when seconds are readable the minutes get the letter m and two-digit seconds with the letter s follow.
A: 4h54
